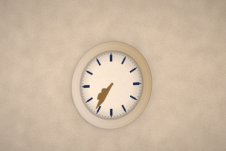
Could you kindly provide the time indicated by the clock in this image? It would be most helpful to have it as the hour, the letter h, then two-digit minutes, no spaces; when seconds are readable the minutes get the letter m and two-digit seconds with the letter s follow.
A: 7h36
